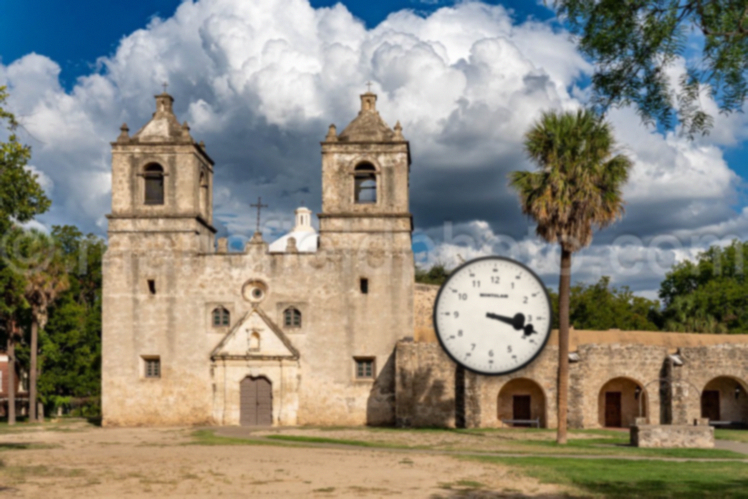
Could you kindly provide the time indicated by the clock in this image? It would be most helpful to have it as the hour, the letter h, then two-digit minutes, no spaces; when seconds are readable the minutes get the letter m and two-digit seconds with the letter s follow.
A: 3h18
